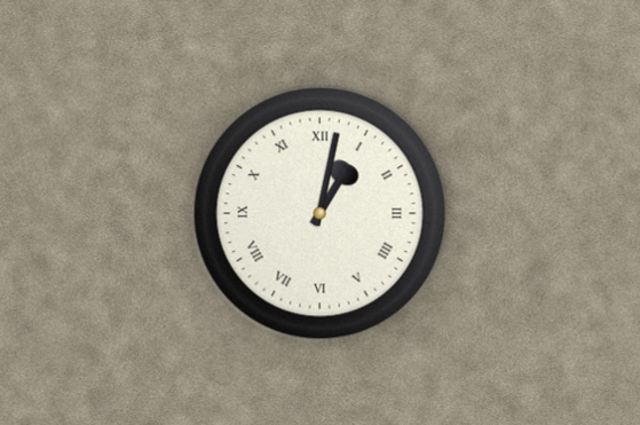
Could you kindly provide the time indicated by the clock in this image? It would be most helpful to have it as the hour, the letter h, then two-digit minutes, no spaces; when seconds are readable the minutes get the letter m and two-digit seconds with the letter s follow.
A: 1h02
